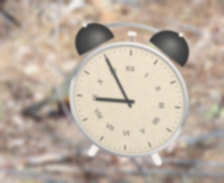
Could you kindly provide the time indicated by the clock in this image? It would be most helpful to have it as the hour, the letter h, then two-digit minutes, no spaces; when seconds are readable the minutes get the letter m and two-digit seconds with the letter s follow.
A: 8h55
